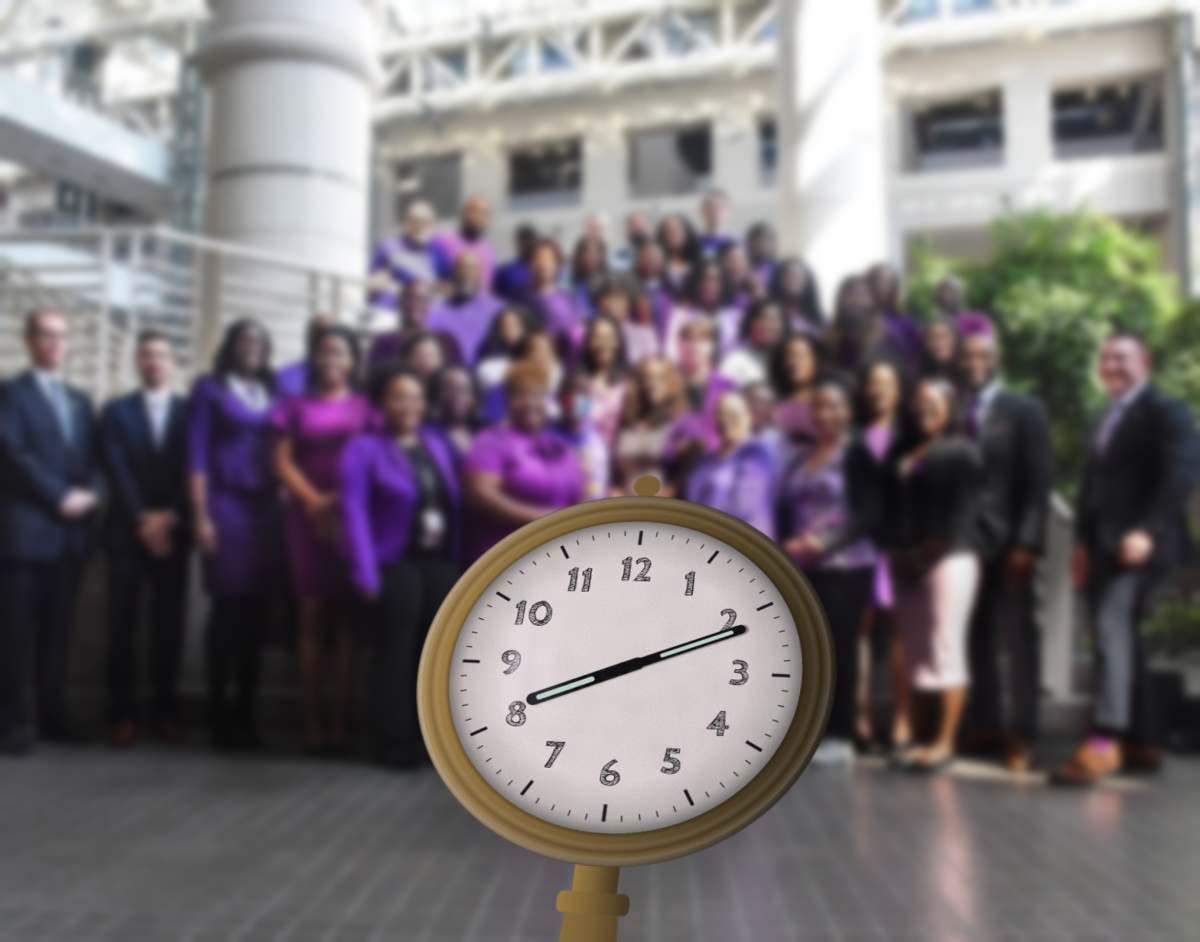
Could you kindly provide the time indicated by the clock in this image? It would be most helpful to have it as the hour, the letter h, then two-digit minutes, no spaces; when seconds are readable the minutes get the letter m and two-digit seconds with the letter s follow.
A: 8h11
